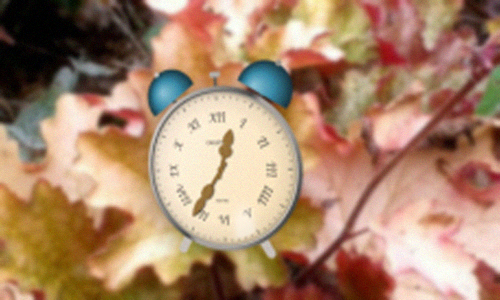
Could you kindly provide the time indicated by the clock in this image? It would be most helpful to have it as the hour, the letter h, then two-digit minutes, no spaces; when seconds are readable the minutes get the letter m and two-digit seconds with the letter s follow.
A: 12h36
